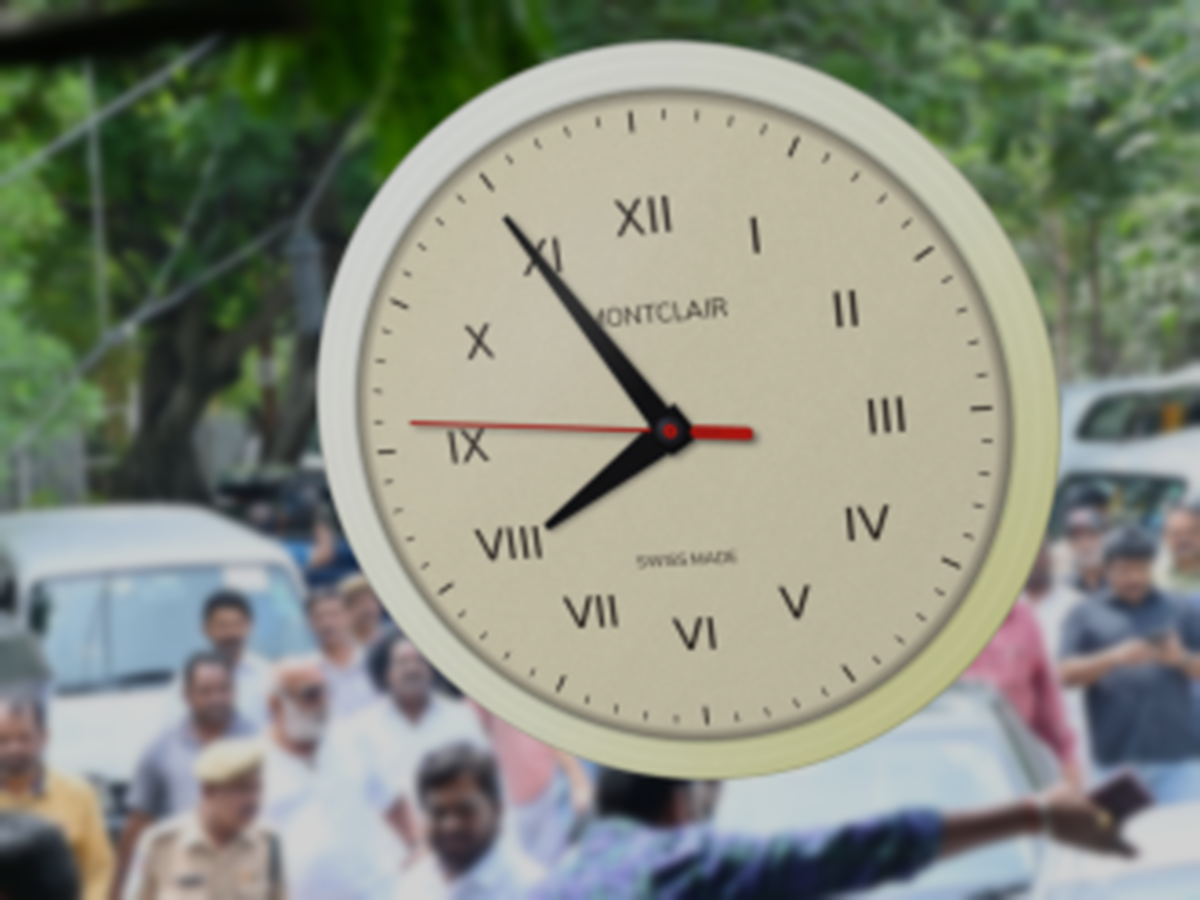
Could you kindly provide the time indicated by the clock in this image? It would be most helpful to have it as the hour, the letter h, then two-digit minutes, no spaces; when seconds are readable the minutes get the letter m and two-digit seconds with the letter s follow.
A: 7h54m46s
